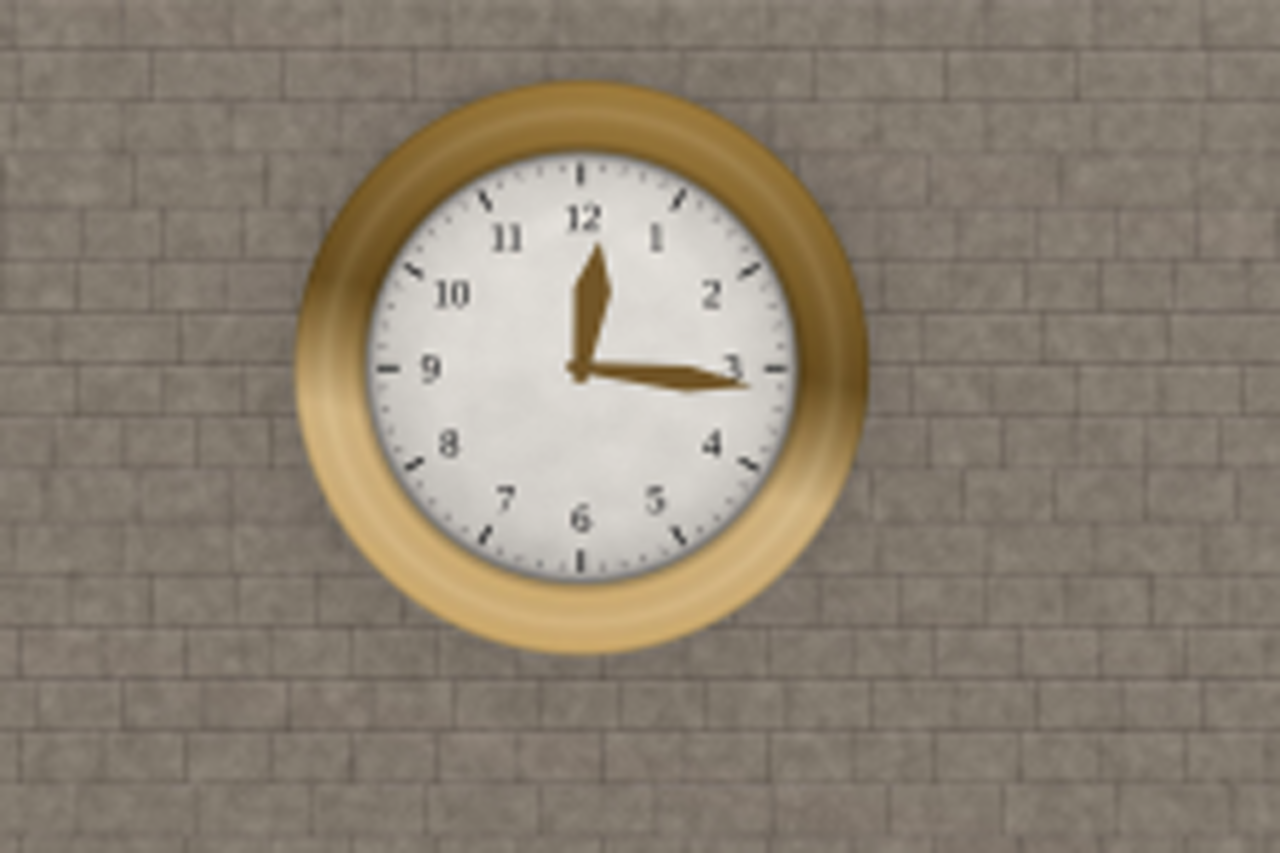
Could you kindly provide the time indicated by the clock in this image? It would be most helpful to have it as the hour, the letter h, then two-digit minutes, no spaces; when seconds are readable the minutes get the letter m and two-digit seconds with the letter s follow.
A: 12h16
